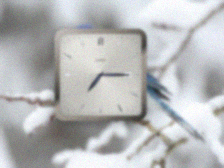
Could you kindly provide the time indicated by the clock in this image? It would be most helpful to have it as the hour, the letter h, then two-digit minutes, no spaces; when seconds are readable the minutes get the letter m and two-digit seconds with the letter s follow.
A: 7h15
